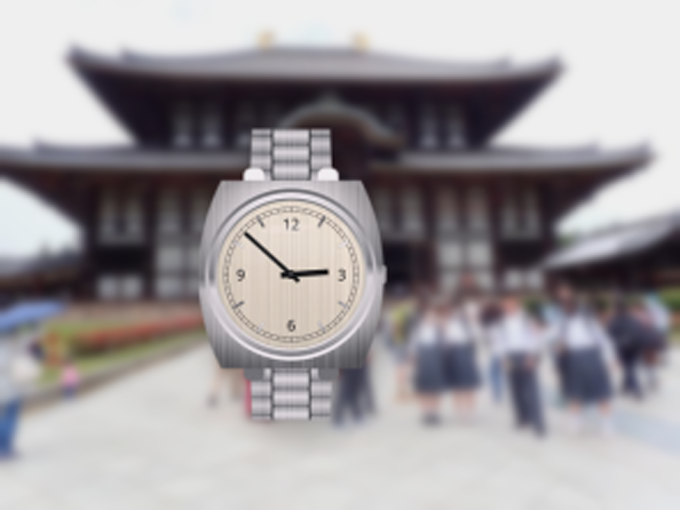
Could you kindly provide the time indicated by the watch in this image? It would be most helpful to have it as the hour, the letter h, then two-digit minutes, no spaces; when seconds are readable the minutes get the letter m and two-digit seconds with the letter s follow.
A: 2h52
